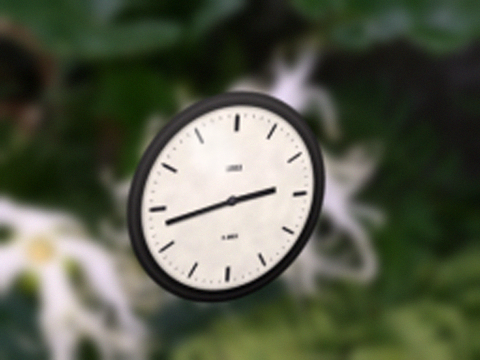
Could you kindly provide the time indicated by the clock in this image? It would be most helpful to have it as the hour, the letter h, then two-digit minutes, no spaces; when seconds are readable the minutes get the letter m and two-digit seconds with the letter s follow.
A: 2h43
